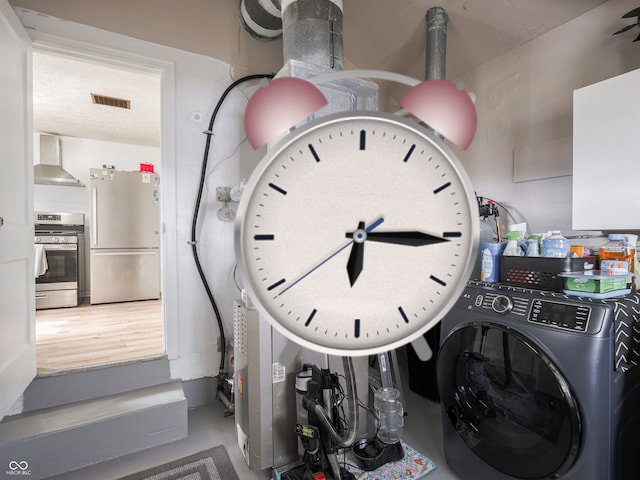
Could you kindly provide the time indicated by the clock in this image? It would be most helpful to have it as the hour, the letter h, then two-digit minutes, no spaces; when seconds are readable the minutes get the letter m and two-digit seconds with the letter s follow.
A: 6h15m39s
